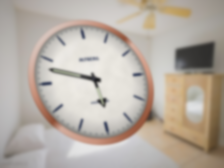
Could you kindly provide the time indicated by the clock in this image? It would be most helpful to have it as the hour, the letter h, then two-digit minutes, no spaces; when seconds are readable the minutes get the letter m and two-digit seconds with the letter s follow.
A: 5h48
